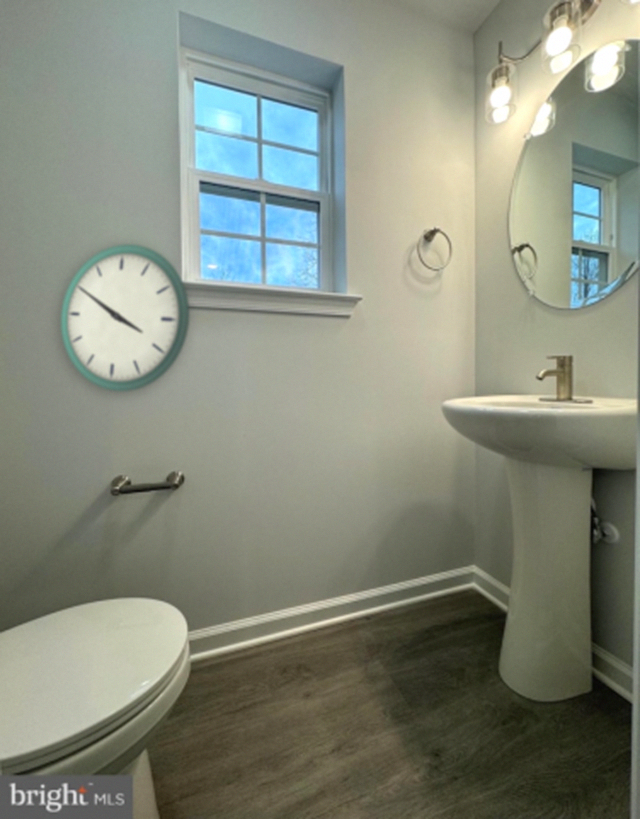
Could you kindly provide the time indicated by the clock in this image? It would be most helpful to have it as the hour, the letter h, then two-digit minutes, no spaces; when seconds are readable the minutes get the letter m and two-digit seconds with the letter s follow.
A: 3h50
